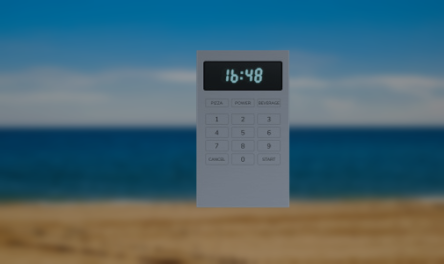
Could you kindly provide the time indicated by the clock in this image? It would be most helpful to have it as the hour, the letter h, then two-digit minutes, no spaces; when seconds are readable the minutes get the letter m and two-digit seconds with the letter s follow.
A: 16h48
